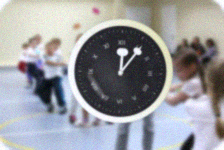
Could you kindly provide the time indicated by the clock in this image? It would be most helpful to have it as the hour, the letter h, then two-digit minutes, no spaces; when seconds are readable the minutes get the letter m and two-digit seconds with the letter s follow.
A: 12h06
